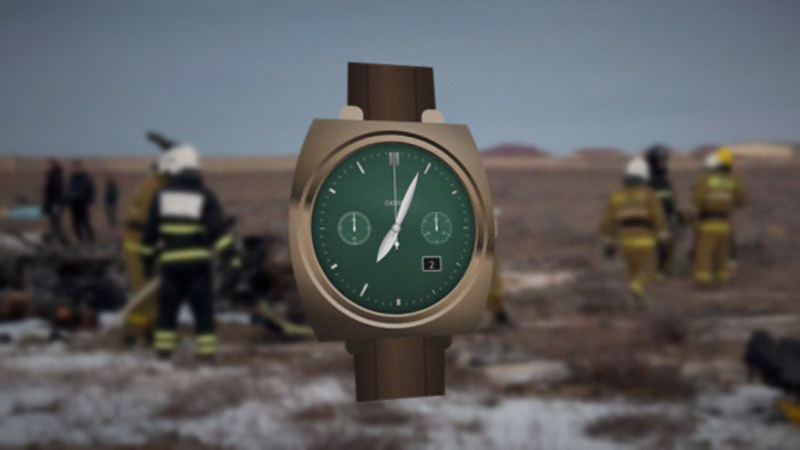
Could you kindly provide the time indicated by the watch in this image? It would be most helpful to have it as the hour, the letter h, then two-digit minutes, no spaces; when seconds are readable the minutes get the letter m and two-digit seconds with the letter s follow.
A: 7h04
